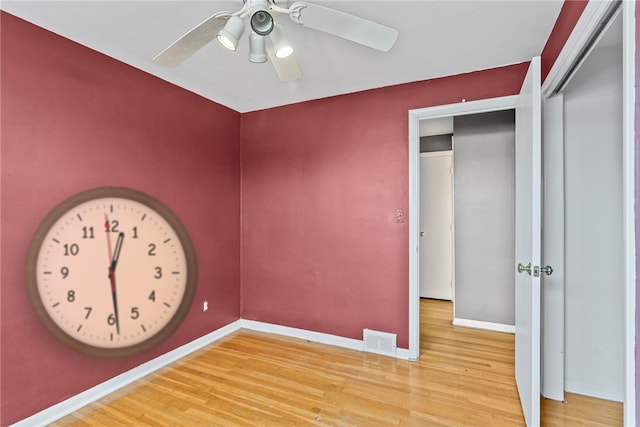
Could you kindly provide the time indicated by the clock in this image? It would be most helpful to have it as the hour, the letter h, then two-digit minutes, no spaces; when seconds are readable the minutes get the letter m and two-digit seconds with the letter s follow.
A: 12h28m59s
